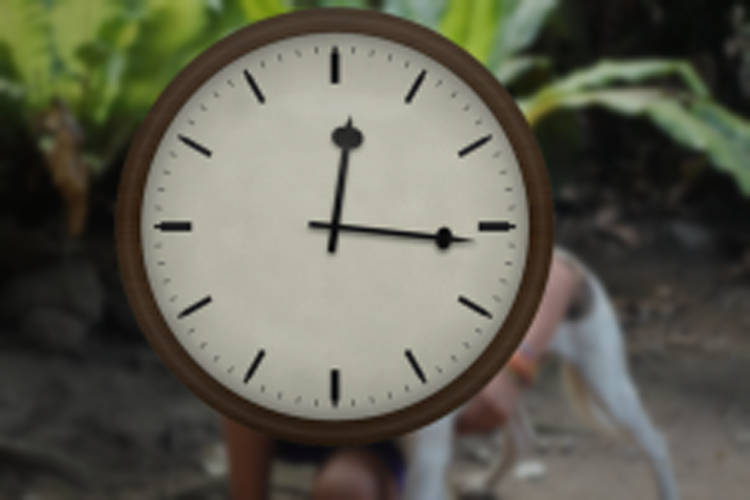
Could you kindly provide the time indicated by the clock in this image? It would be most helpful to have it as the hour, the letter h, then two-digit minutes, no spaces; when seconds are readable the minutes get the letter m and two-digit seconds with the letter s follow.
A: 12h16
